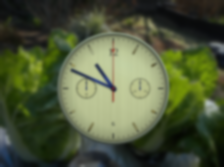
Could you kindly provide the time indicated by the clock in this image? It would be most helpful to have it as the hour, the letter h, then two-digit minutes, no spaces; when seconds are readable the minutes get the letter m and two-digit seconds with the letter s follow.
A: 10h49
